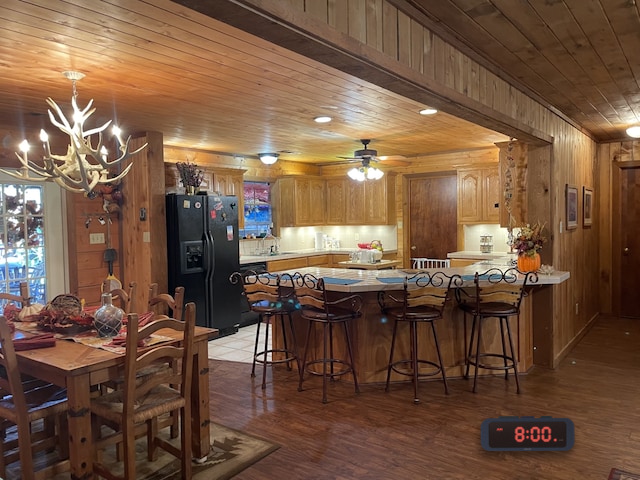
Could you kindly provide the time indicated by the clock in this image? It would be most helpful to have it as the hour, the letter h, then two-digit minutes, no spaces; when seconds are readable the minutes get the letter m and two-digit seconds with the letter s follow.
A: 8h00
